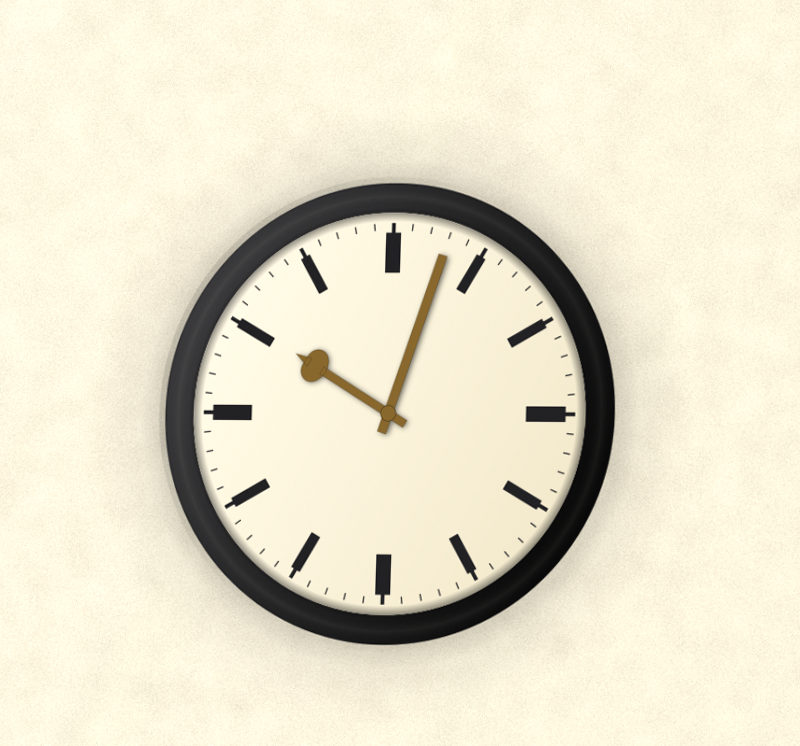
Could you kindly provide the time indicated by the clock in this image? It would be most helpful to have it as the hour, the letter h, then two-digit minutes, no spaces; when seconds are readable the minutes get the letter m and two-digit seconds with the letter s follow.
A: 10h03
